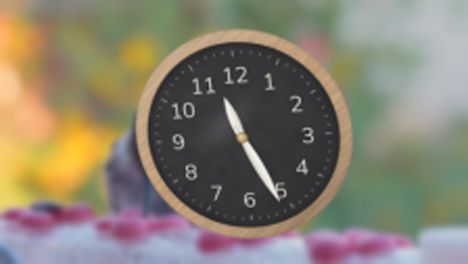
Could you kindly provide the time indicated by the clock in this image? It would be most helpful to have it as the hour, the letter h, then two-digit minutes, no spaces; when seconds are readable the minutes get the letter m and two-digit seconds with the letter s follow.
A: 11h26
